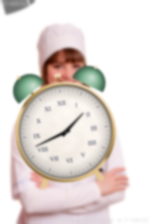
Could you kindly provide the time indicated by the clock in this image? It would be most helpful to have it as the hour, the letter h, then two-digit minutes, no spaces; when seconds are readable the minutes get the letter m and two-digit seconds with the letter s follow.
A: 1h42
